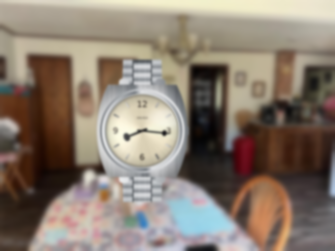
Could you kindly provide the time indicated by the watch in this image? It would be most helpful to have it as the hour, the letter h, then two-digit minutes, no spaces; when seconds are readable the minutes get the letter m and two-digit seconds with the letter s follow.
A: 8h16
